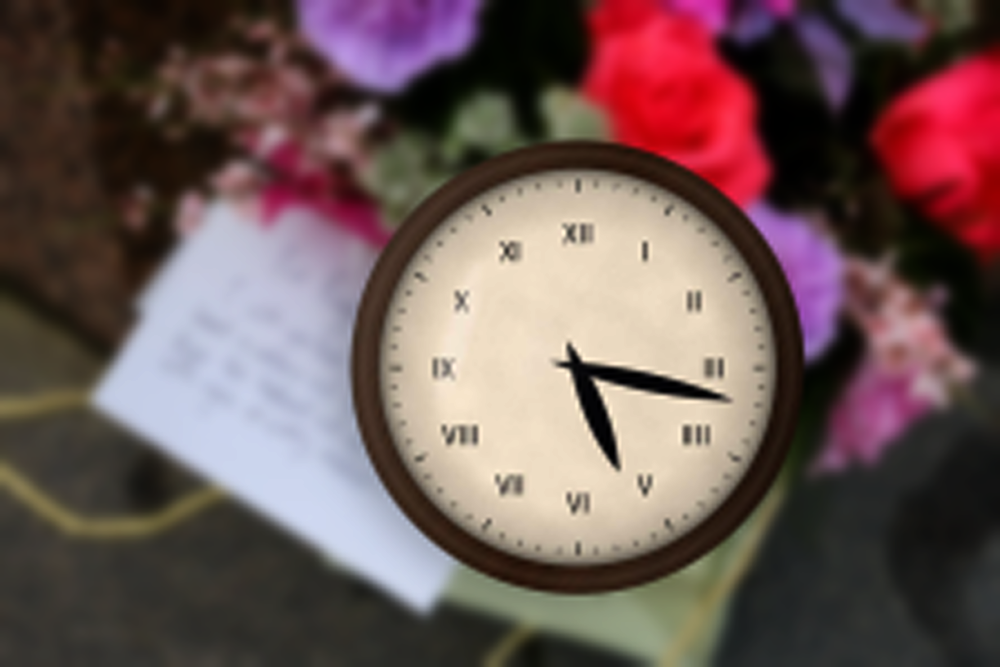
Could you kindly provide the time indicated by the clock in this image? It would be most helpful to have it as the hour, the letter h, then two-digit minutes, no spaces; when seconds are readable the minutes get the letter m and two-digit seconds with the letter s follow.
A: 5h17
